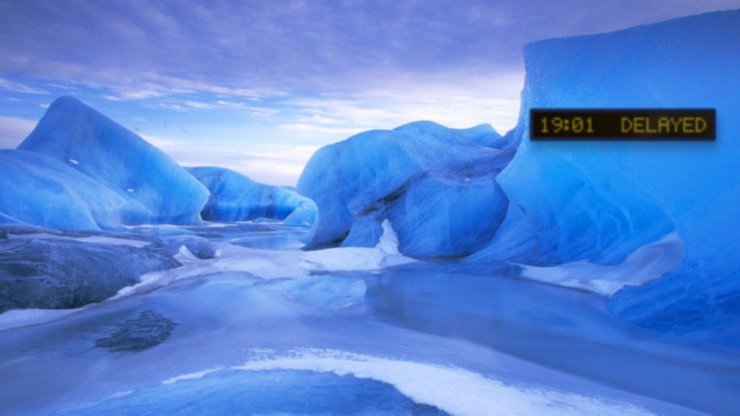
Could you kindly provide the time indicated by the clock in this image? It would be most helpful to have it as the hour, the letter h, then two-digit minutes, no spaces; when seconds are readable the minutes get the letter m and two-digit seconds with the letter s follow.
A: 19h01
